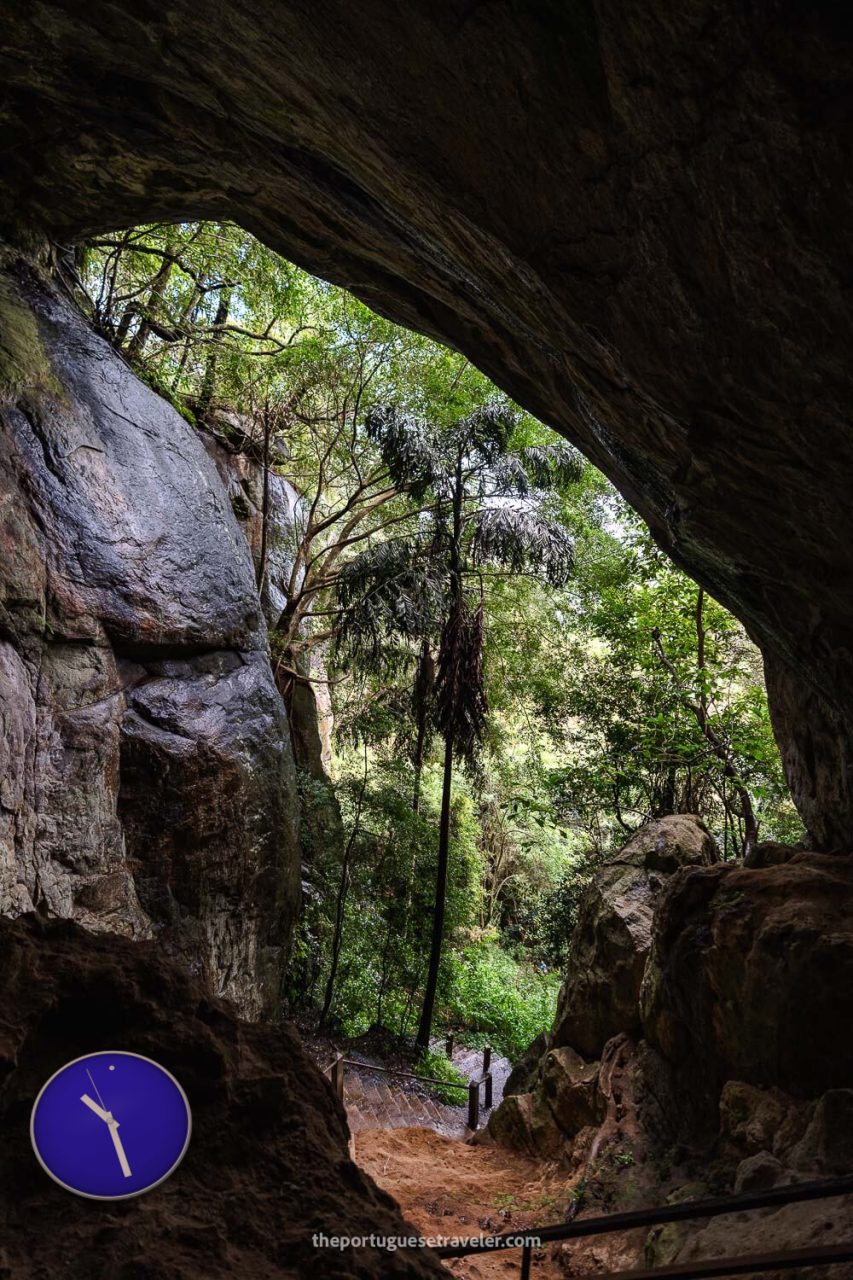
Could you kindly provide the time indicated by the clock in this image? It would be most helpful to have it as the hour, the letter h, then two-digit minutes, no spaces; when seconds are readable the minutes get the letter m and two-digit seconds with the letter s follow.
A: 10h26m56s
